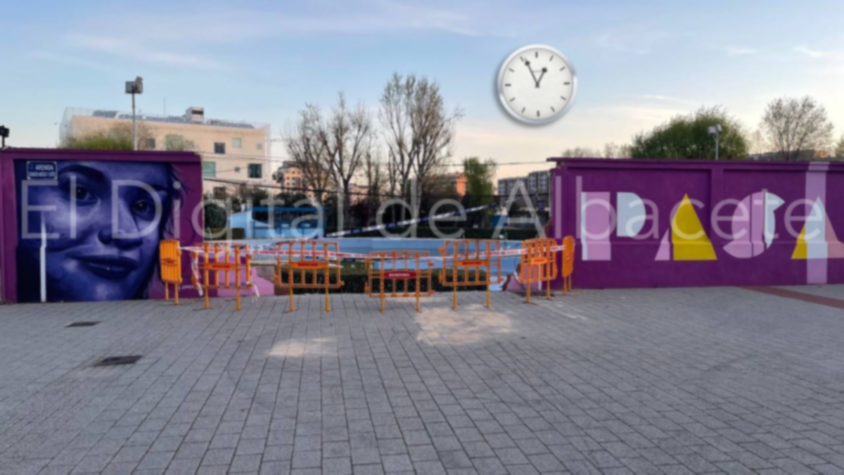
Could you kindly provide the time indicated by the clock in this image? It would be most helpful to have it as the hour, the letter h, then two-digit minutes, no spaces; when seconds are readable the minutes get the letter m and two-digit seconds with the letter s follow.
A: 12h56
